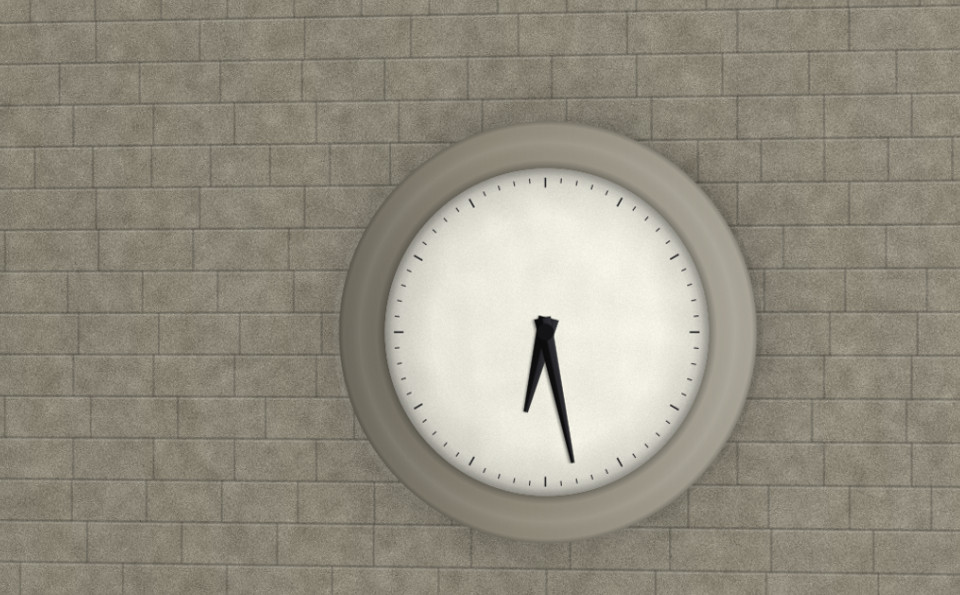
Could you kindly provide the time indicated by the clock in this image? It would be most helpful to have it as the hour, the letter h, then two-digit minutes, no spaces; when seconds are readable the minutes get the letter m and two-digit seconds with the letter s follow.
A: 6h28
